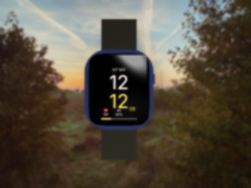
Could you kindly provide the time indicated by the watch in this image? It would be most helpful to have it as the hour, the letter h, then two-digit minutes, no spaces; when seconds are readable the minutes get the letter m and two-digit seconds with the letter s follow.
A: 12h12
